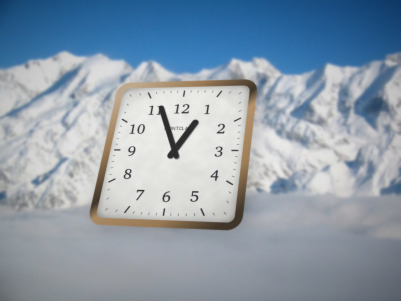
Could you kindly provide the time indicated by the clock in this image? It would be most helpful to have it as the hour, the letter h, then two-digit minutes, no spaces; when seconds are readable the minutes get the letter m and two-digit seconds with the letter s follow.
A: 12h56
